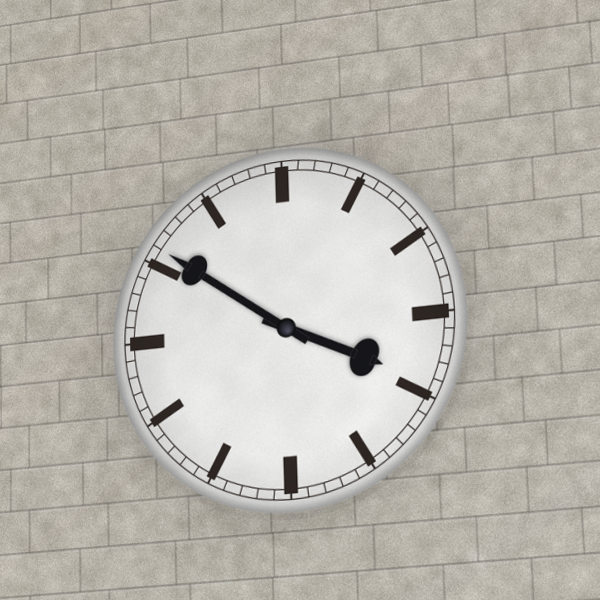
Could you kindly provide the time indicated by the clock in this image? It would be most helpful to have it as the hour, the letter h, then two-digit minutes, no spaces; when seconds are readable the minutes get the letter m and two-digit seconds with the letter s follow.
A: 3h51
